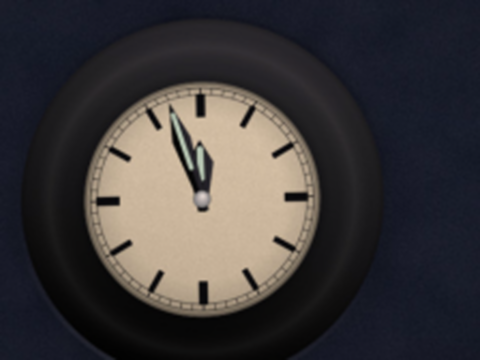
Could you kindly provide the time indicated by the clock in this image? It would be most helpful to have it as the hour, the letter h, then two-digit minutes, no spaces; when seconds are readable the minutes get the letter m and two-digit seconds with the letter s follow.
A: 11h57
